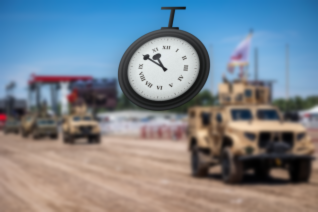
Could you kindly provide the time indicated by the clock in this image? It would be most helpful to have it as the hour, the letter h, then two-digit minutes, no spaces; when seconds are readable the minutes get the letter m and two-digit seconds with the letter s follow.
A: 10h50
